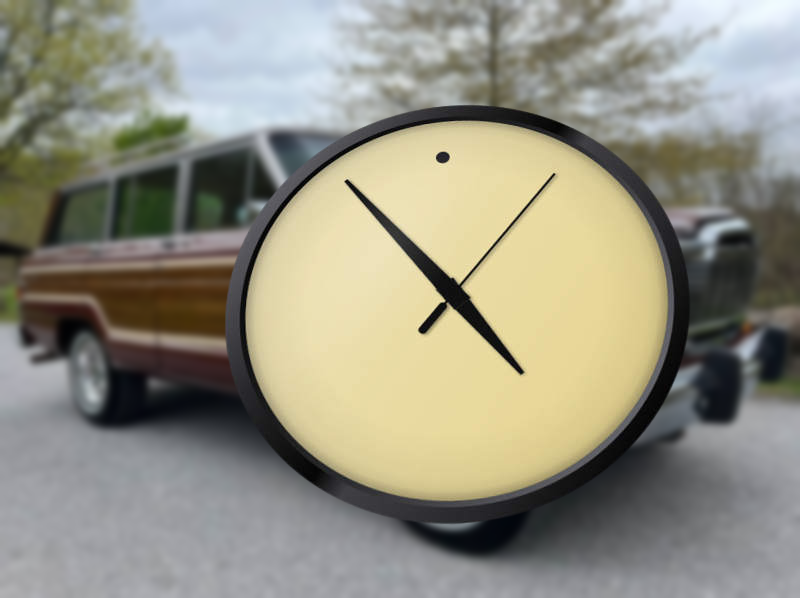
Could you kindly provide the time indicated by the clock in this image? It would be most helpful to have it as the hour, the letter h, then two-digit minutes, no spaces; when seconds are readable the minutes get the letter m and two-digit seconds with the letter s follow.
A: 4h54m07s
